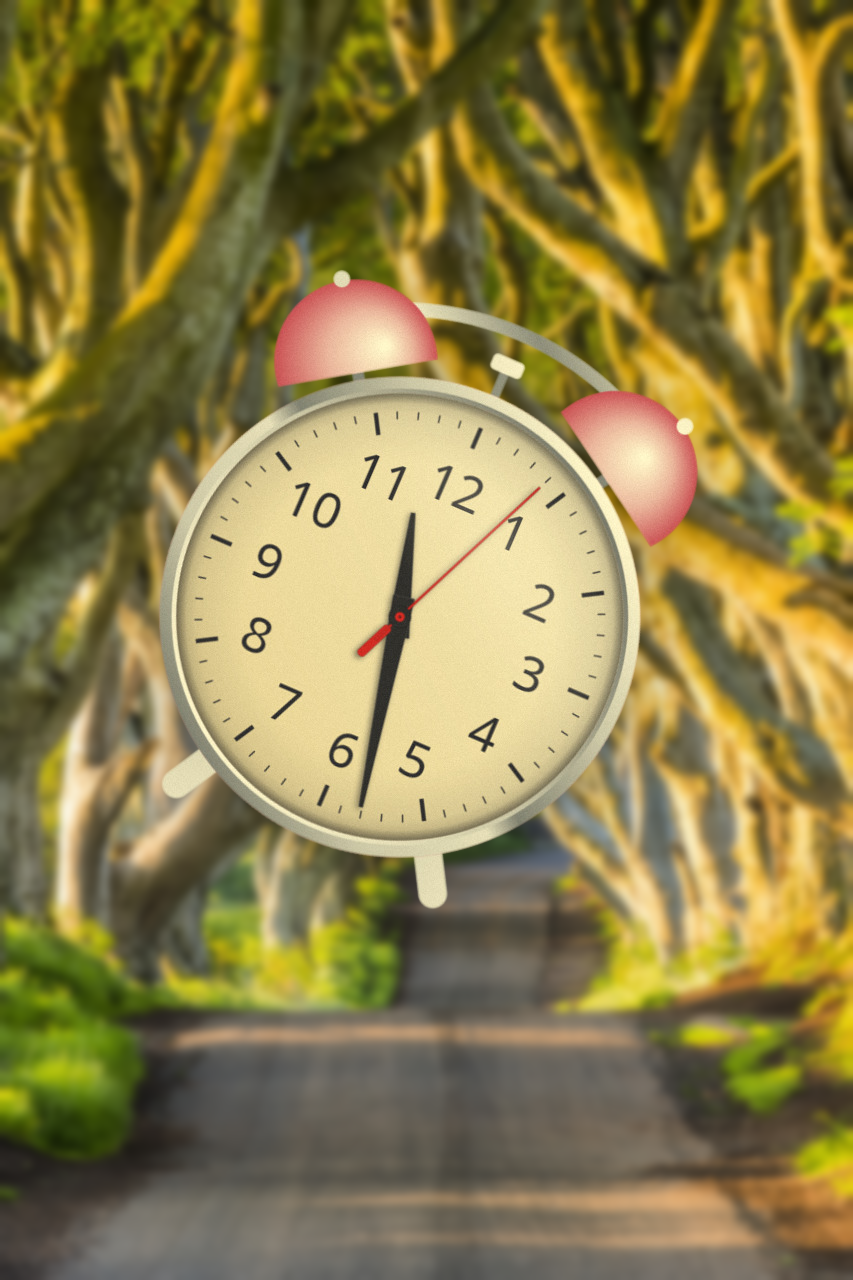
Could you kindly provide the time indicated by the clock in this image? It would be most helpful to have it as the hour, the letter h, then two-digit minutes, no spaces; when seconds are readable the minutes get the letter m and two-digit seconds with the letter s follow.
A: 11h28m04s
